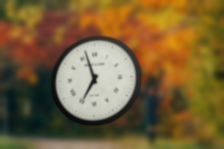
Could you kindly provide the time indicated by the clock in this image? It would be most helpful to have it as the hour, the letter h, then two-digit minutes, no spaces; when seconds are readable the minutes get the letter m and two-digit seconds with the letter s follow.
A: 6h57
